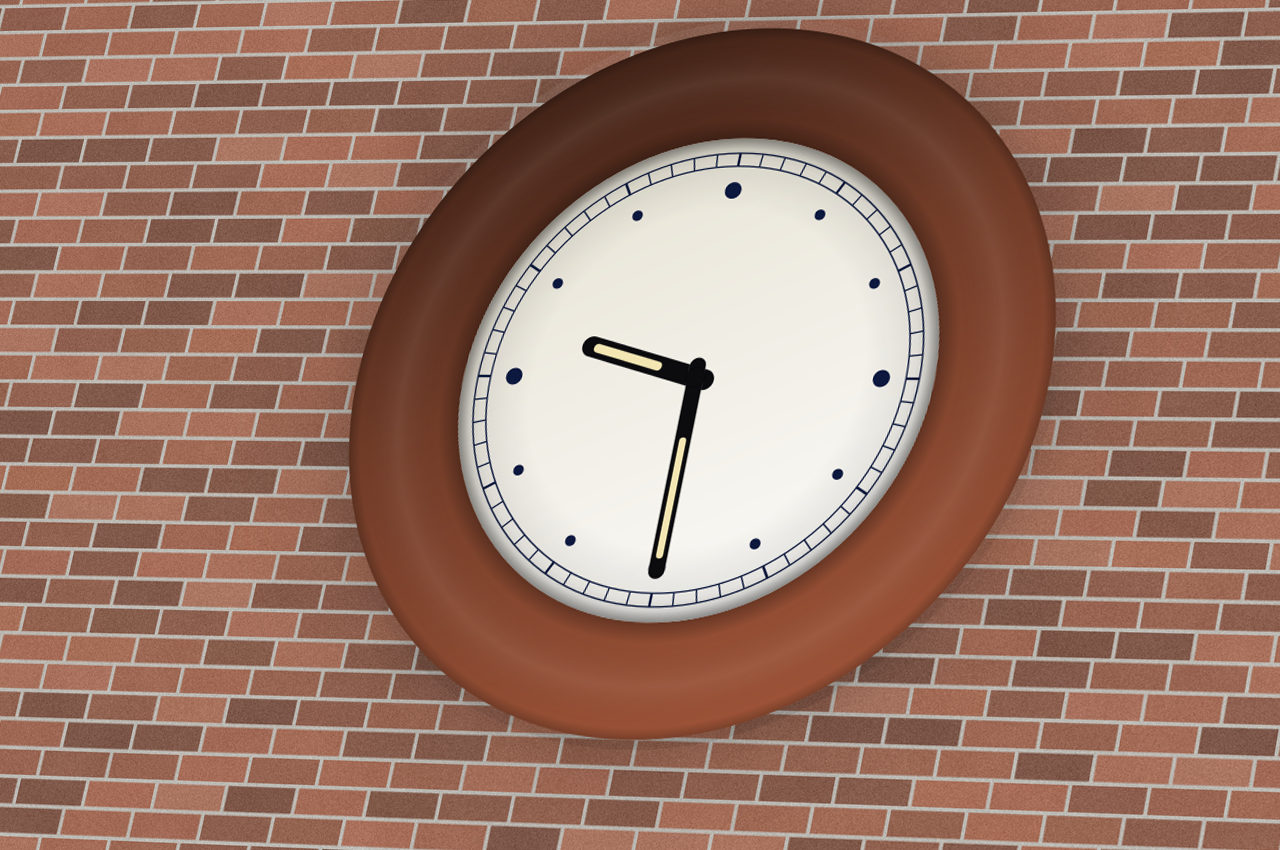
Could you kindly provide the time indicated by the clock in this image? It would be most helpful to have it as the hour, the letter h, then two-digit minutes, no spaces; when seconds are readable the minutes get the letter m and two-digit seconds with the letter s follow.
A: 9h30
